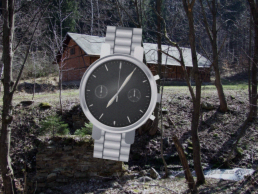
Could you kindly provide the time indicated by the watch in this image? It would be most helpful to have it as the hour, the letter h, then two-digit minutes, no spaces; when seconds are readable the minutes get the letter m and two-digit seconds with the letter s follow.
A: 7h05
